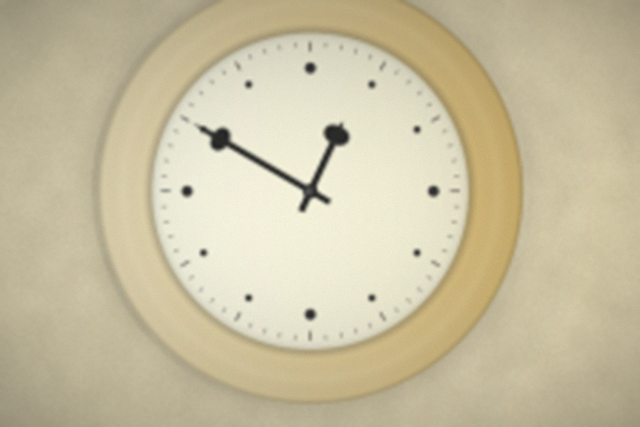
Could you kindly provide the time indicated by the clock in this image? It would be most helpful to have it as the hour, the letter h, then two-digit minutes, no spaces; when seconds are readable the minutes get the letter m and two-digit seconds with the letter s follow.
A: 12h50
